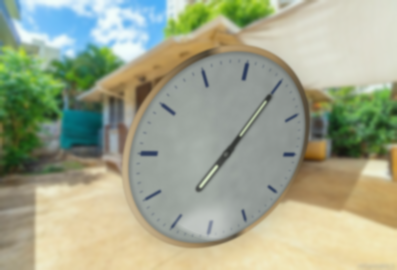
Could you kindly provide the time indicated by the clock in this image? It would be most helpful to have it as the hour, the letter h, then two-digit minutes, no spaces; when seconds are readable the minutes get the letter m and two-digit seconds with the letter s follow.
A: 7h05
